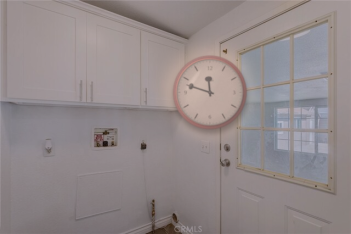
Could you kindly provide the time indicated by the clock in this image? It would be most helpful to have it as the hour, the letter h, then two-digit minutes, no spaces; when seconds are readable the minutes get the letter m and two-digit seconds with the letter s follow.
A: 11h48
